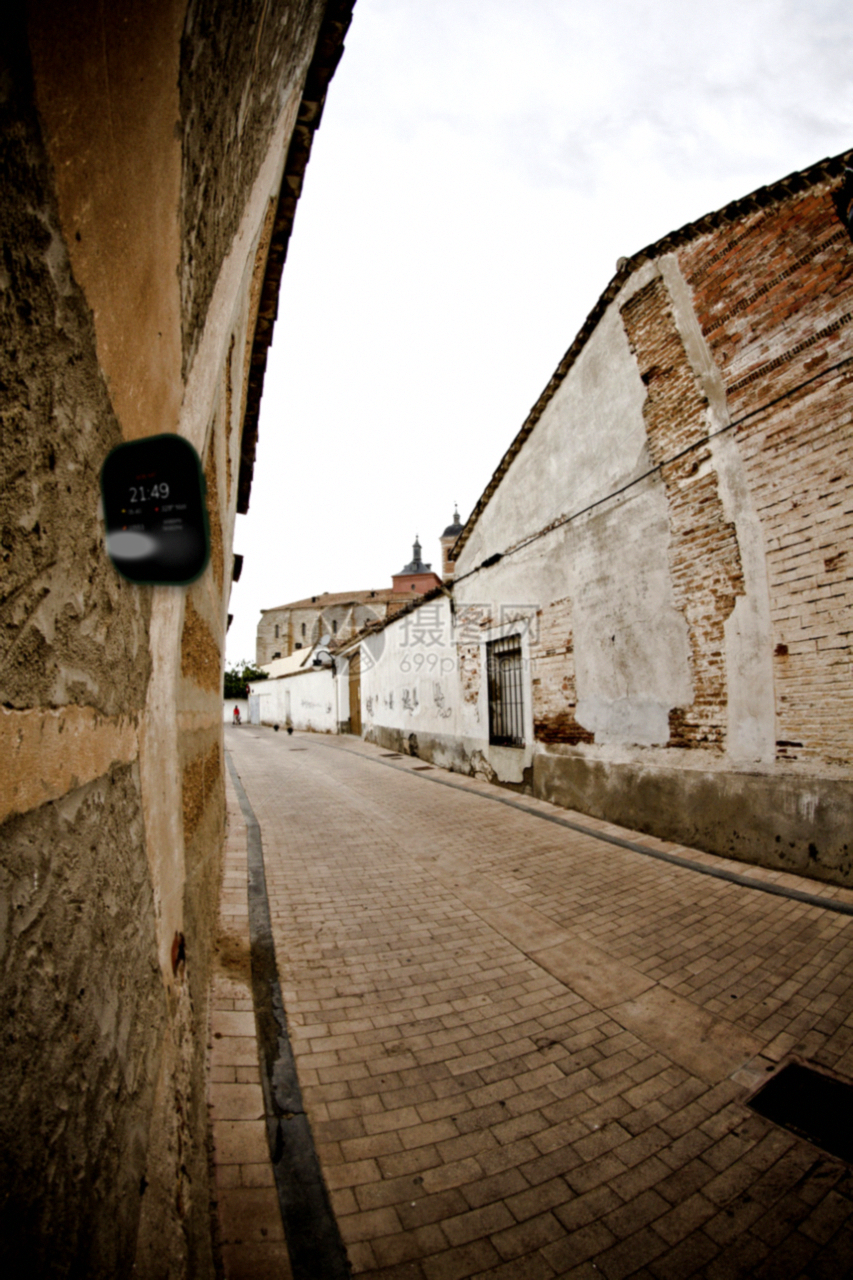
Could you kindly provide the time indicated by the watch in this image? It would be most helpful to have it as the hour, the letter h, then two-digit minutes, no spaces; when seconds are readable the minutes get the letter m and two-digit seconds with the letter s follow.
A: 21h49
